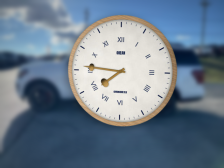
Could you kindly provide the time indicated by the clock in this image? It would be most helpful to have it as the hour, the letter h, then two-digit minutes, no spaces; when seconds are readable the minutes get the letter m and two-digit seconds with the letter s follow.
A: 7h46
